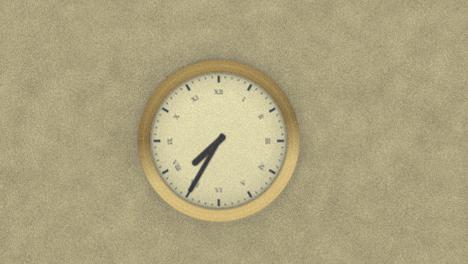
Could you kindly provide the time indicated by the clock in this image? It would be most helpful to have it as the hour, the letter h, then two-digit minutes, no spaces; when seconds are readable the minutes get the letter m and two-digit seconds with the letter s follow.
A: 7h35
